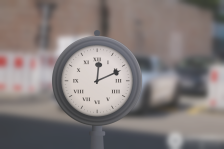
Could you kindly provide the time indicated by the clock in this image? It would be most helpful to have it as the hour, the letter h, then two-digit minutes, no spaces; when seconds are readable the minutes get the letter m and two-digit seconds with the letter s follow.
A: 12h11
